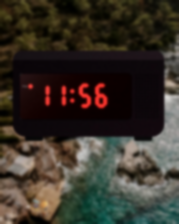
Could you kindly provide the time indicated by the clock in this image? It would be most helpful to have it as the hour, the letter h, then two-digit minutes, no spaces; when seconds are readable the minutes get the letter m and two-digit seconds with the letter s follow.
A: 11h56
